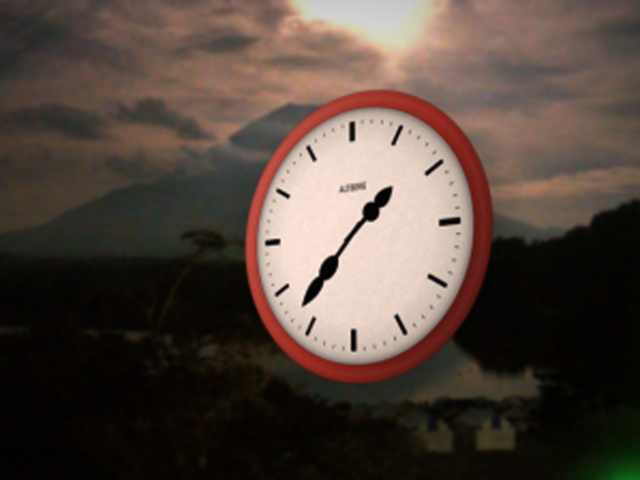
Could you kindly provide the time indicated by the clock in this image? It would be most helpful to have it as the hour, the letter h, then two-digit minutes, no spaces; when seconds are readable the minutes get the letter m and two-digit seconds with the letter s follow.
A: 1h37
